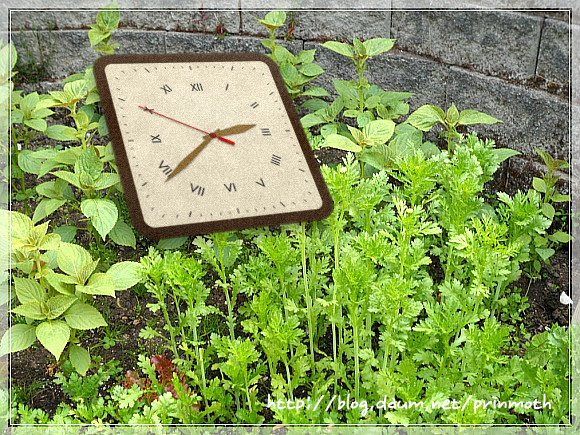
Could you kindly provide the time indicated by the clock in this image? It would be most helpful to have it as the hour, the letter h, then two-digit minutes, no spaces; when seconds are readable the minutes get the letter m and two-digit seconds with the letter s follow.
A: 2h38m50s
